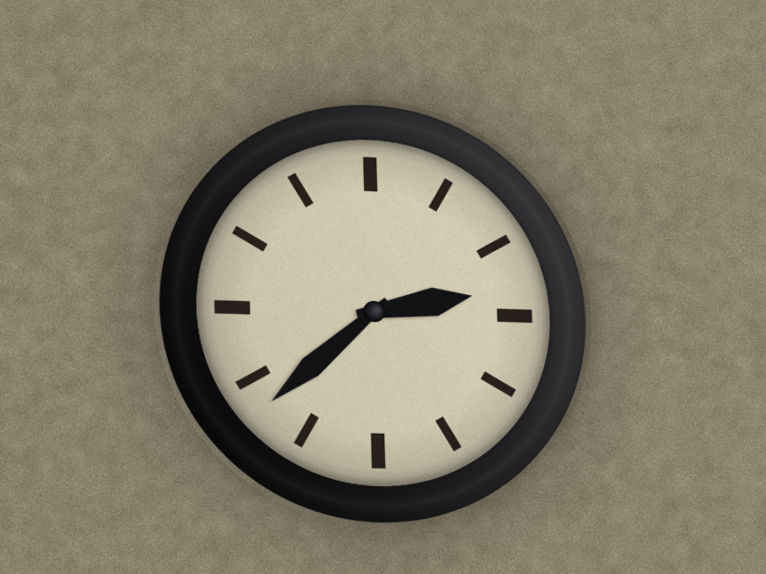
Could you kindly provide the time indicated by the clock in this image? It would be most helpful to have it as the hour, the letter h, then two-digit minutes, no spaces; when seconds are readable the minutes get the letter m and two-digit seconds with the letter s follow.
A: 2h38
